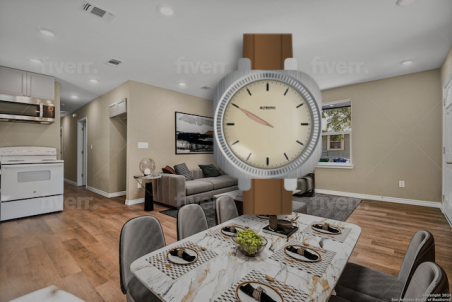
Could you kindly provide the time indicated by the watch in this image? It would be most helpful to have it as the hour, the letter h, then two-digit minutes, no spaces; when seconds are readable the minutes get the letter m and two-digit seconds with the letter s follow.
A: 9h50
